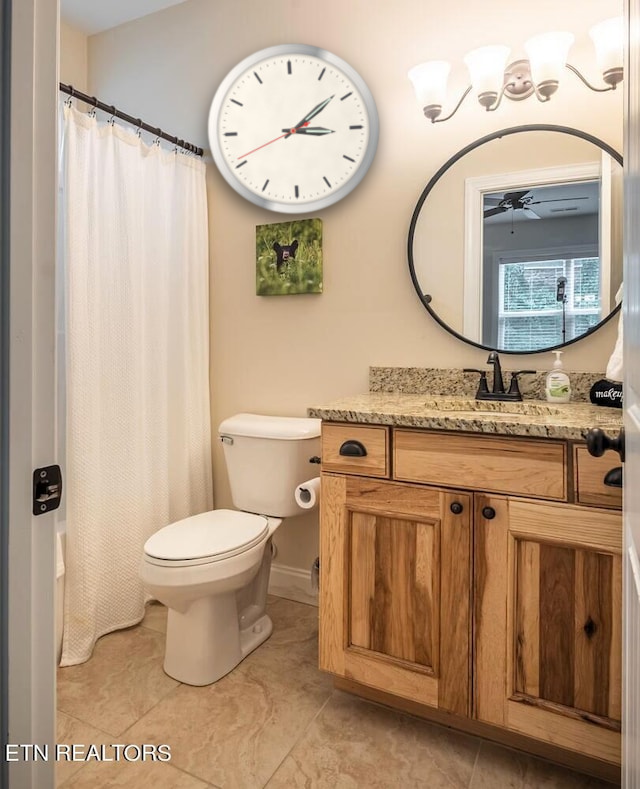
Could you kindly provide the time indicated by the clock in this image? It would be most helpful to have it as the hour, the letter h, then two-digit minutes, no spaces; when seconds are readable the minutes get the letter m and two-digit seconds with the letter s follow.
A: 3h08m41s
